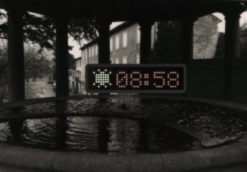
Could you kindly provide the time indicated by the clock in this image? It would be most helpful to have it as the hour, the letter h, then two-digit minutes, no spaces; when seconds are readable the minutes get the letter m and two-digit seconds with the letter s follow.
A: 8h58
